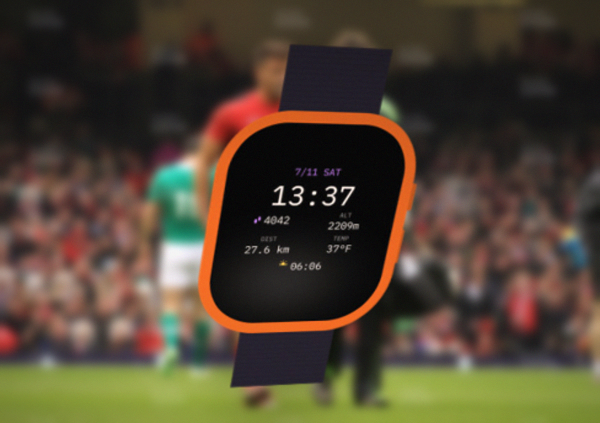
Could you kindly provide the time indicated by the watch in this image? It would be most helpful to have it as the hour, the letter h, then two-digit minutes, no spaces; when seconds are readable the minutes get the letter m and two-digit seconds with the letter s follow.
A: 13h37
